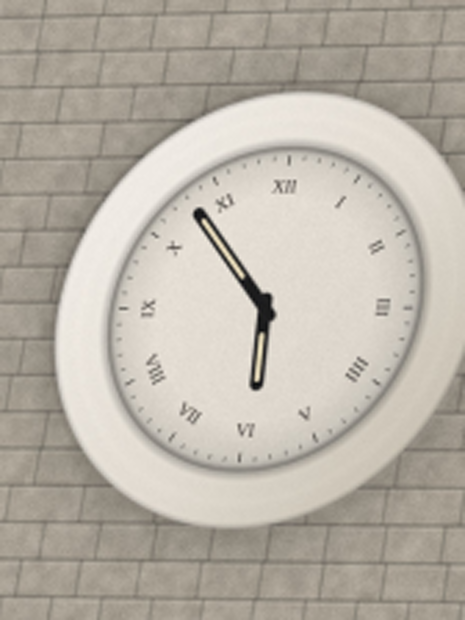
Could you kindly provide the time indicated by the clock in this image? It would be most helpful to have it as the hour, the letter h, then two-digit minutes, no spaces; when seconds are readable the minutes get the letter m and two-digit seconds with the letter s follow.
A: 5h53
